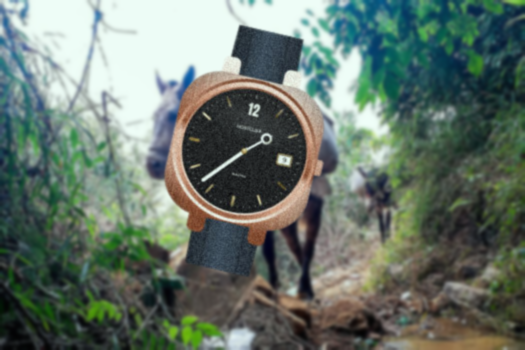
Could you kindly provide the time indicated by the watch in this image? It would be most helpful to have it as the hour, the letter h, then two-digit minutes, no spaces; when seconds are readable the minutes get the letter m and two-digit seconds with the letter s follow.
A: 1h37
